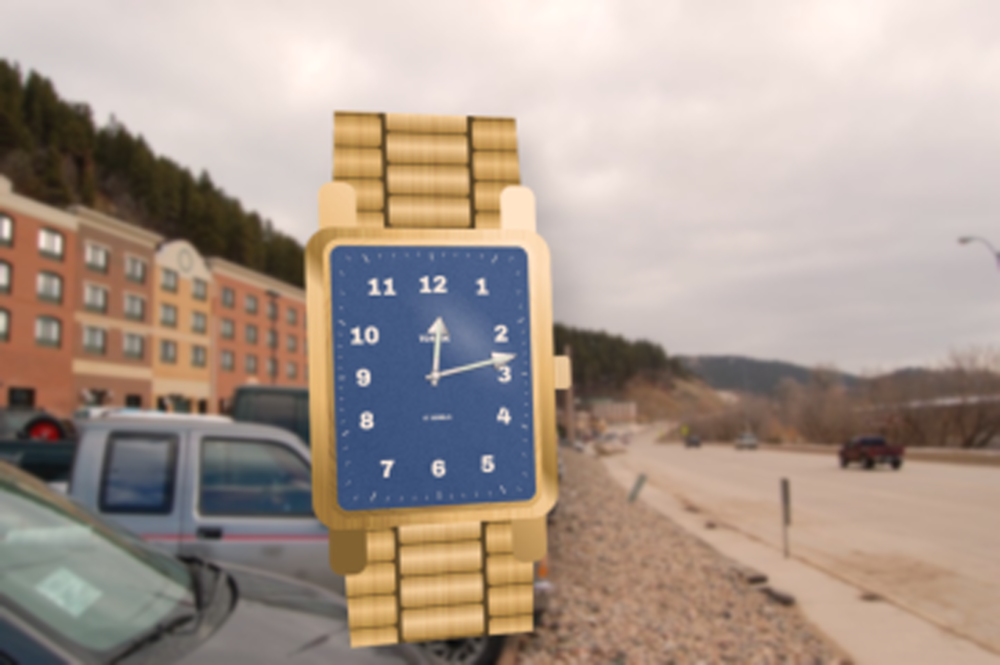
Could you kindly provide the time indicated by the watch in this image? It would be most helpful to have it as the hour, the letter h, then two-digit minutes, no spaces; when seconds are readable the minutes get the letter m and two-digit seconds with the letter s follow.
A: 12h13
